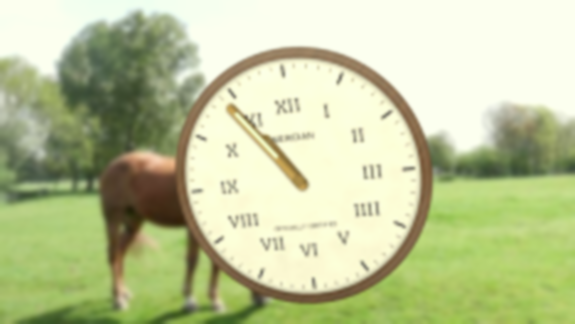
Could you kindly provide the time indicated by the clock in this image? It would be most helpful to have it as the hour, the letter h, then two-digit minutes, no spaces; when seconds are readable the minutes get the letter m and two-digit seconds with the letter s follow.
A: 10h54
